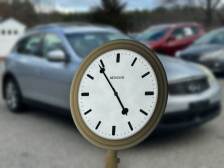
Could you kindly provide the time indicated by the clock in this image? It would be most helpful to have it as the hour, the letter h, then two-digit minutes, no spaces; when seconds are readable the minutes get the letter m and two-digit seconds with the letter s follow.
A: 4h54
